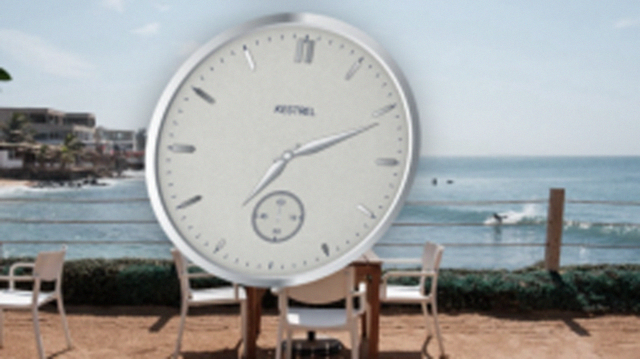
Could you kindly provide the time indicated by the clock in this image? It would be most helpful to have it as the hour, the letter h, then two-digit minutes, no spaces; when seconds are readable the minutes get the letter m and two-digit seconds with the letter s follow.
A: 7h11
